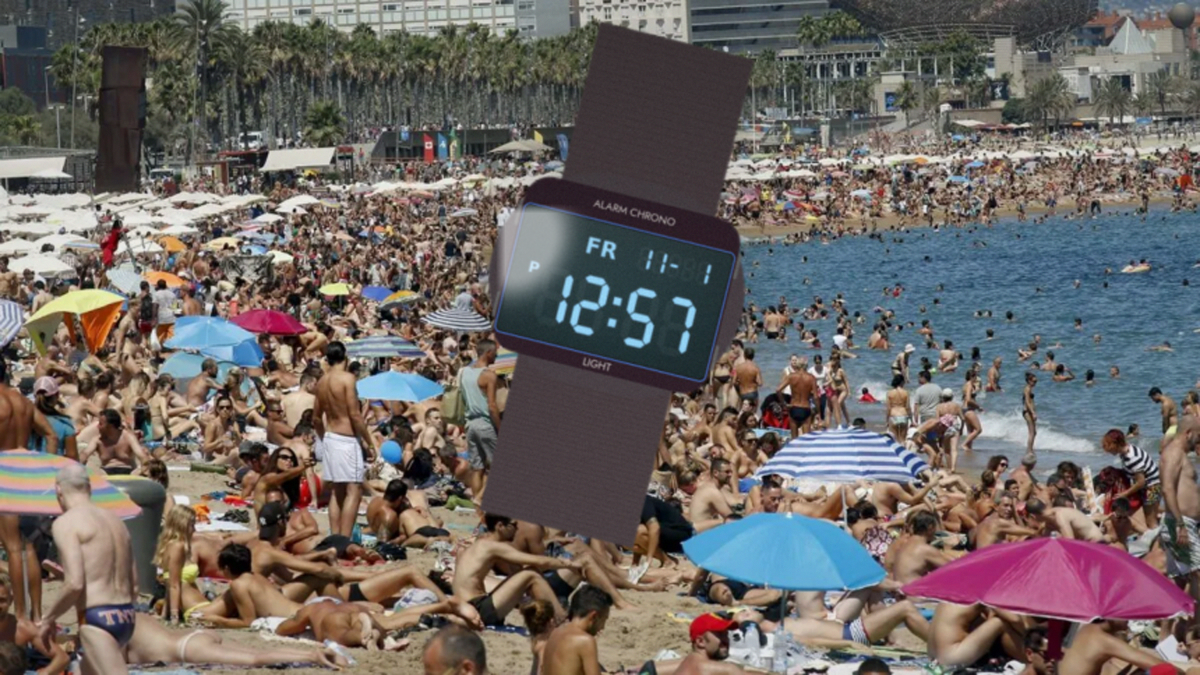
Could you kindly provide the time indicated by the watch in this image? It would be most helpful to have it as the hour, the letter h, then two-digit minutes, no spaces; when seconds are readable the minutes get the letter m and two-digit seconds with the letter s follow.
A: 12h57
